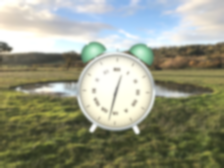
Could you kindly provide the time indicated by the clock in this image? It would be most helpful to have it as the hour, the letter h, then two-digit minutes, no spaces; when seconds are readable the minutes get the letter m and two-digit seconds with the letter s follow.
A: 12h32
